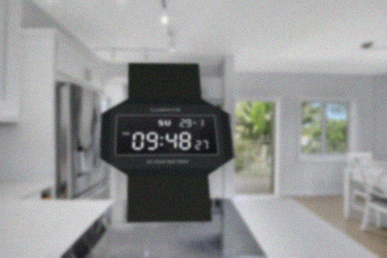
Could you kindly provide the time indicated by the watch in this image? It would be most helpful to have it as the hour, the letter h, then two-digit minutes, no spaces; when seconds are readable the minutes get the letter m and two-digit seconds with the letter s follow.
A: 9h48
